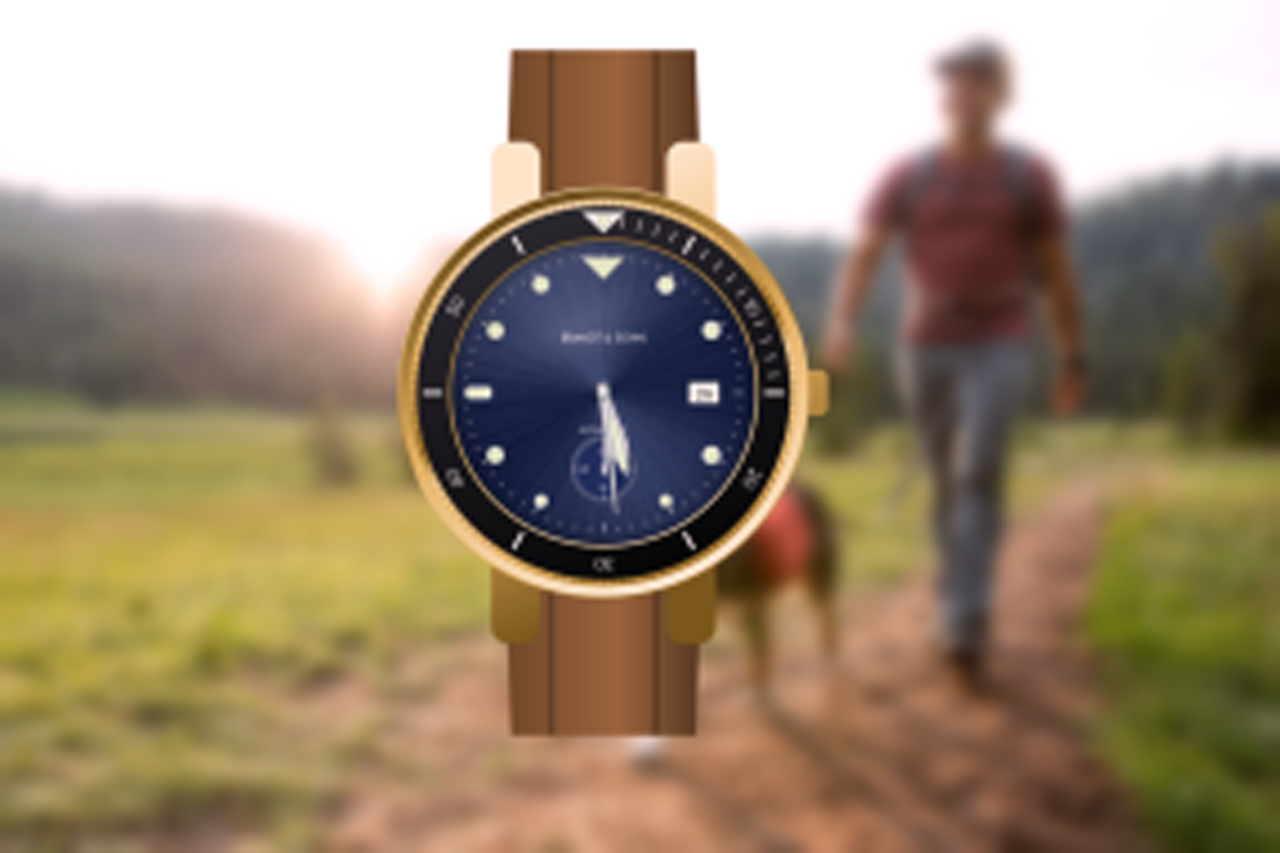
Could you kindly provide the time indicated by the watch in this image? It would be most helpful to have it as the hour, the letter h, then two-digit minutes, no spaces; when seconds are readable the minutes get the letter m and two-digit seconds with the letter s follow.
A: 5h29
